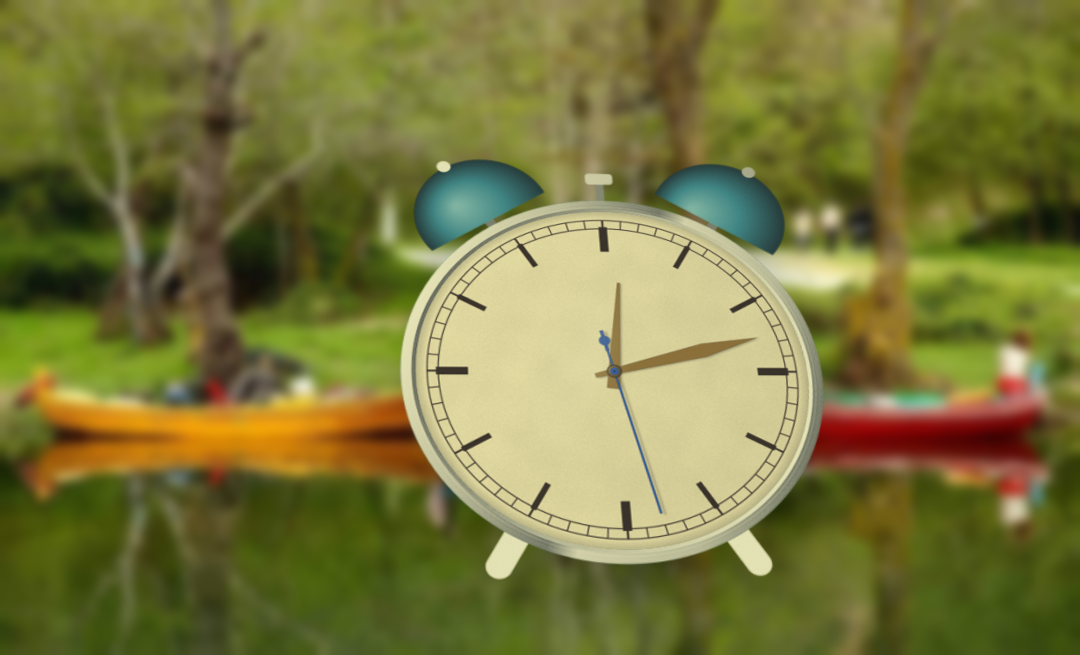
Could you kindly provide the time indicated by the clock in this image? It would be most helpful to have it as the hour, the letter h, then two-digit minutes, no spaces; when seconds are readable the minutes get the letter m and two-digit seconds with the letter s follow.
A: 12h12m28s
